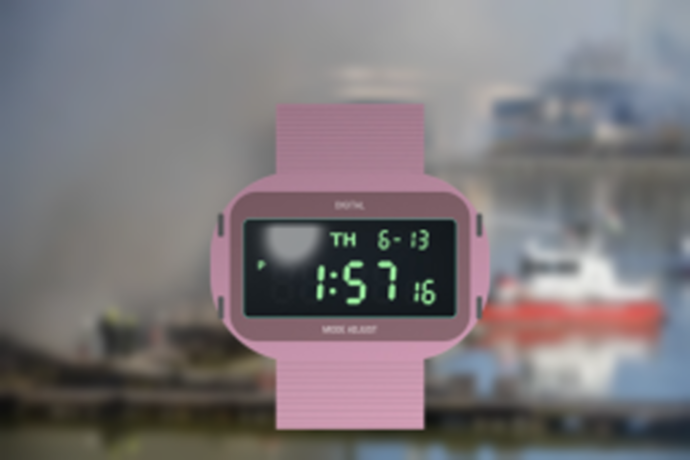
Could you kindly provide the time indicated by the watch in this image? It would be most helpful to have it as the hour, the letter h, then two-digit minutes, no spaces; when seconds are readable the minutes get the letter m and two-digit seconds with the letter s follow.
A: 1h57m16s
